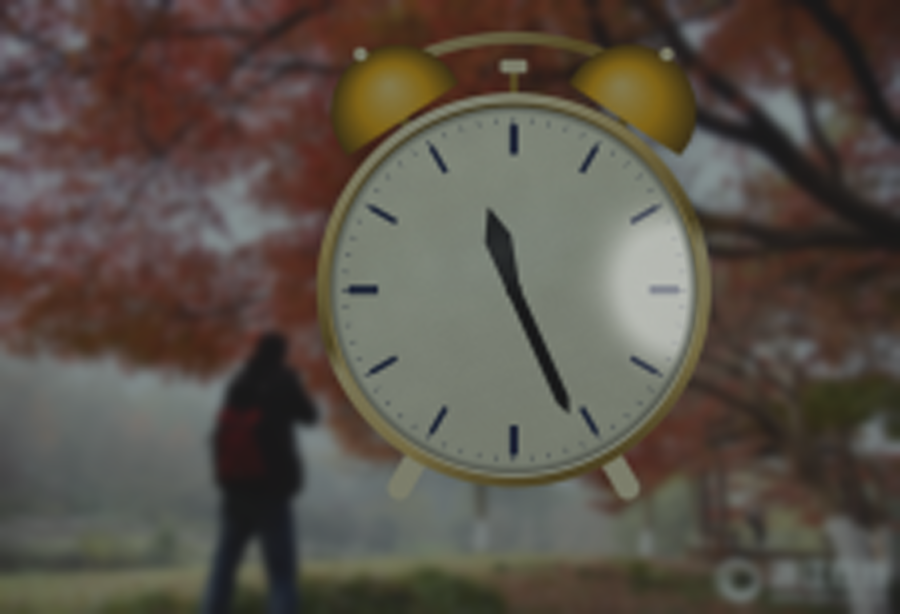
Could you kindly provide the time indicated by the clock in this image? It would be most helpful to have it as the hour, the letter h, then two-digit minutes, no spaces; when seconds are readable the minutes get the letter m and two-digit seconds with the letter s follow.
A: 11h26
